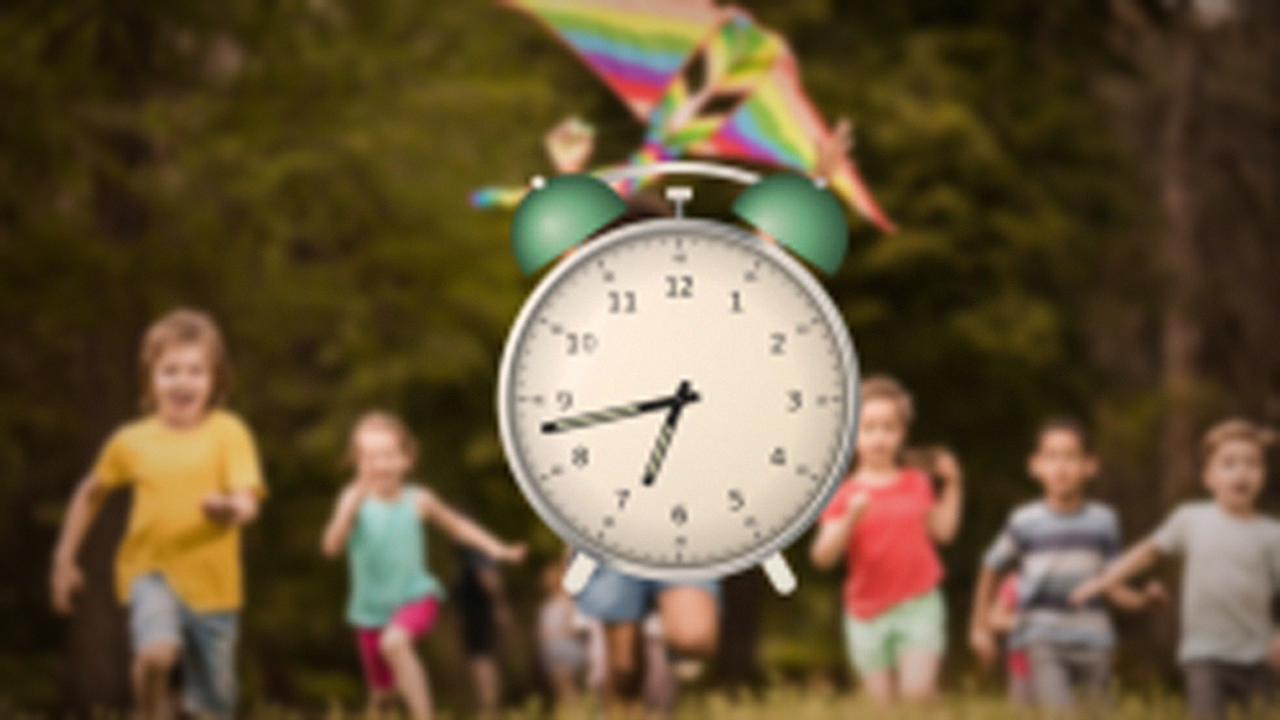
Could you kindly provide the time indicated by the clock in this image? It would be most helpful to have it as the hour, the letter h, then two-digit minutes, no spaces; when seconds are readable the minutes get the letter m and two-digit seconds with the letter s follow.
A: 6h43
